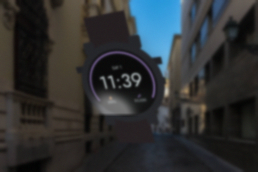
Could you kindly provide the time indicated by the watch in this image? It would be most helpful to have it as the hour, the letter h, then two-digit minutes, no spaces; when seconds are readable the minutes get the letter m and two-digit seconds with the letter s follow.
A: 11h39
